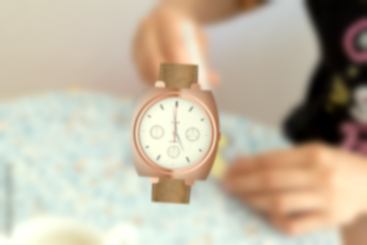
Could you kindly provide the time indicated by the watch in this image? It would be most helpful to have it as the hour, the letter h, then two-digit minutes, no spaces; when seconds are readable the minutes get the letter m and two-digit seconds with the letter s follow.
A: 4h59
